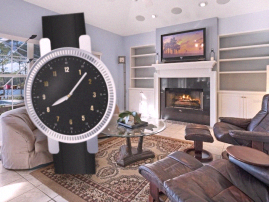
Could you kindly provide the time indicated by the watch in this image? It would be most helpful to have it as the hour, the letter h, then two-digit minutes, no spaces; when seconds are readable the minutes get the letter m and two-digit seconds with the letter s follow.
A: 8h07
